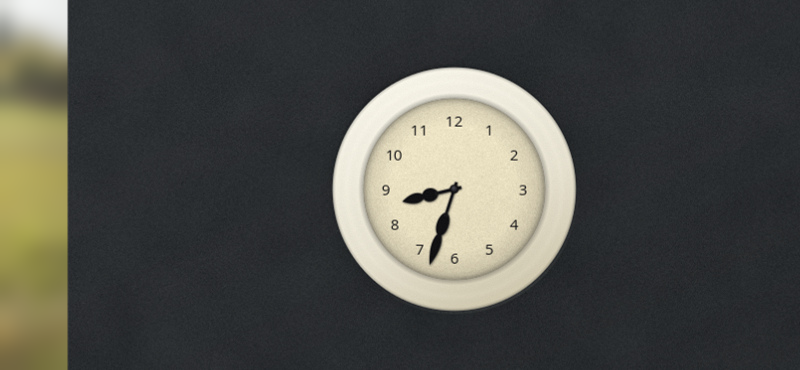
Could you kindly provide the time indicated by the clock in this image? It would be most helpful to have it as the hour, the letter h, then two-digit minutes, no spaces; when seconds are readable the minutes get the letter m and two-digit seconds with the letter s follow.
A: 8h33
